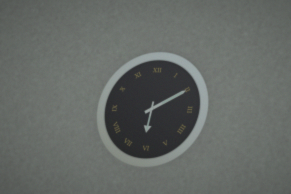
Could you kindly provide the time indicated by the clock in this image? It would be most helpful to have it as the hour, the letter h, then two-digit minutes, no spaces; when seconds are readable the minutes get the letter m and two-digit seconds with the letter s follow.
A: 6h10
